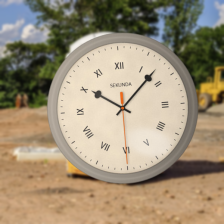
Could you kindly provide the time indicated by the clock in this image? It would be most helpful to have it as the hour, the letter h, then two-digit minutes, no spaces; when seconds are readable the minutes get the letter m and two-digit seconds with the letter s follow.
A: 10h07m30s
